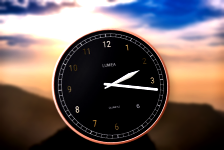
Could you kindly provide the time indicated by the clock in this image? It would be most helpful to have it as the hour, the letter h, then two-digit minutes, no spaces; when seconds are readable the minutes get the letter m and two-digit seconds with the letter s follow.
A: 2h17
